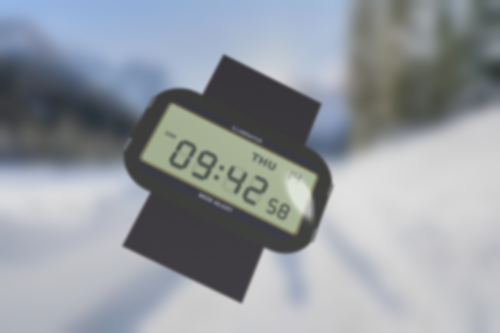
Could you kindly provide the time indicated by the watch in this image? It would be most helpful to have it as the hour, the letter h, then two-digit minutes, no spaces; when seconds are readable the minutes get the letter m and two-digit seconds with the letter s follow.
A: 9h42m58s
